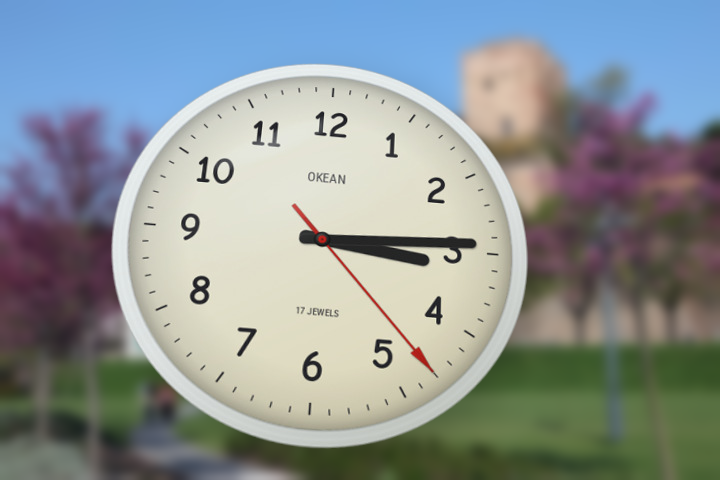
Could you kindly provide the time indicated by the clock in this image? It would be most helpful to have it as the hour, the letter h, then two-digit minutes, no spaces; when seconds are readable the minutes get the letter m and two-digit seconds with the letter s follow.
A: 3h14m23s
